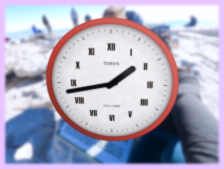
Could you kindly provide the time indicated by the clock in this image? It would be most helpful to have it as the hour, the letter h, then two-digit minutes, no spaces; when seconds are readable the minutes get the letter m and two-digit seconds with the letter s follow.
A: 1h43
